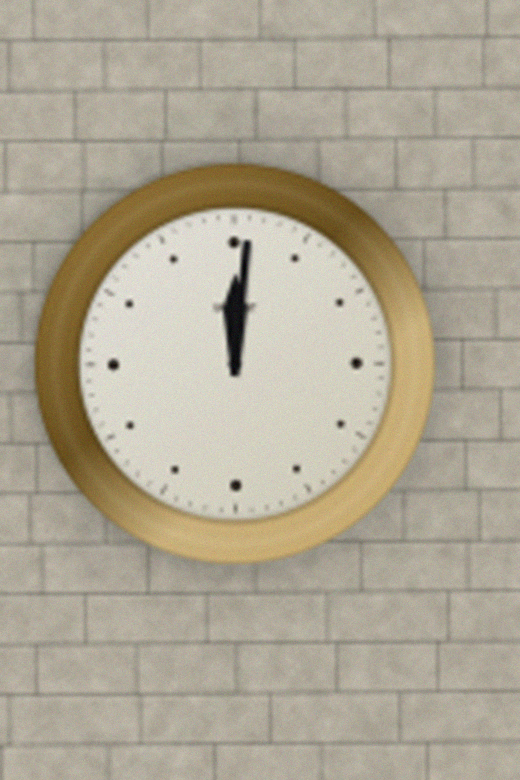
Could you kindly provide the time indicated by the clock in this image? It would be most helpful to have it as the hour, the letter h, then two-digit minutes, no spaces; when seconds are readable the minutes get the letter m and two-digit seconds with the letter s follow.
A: 12h01
